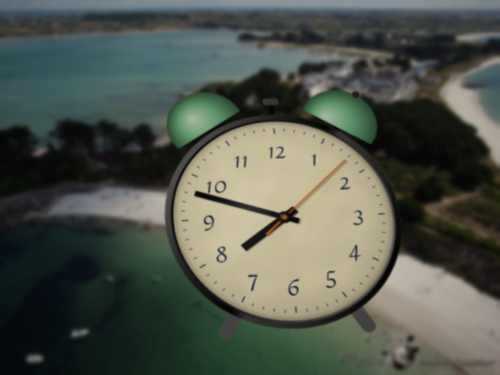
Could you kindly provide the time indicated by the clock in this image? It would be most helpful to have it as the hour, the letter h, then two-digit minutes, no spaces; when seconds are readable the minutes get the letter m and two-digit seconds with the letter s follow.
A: 7h48m08s
